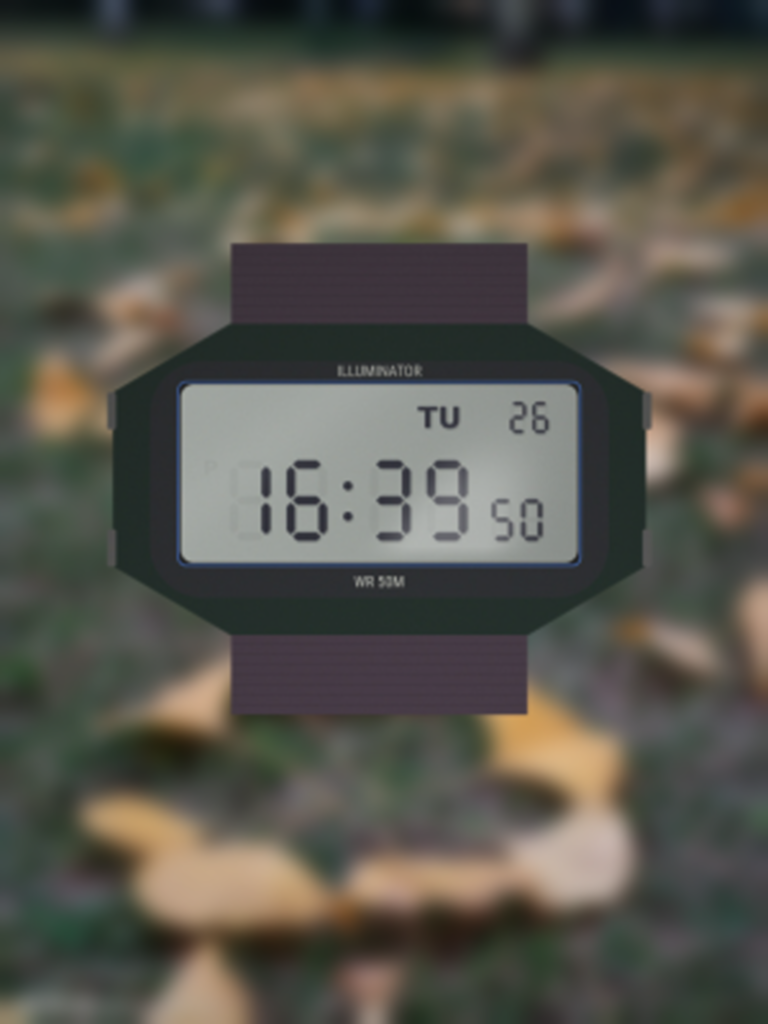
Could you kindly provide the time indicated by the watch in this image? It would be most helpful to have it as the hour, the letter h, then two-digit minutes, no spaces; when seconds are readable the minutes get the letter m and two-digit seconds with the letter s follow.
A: 16h39m50s
